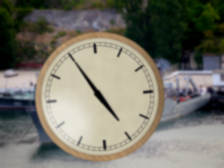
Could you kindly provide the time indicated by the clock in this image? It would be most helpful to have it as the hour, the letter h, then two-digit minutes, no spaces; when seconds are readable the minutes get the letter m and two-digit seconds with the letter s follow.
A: 4h55
